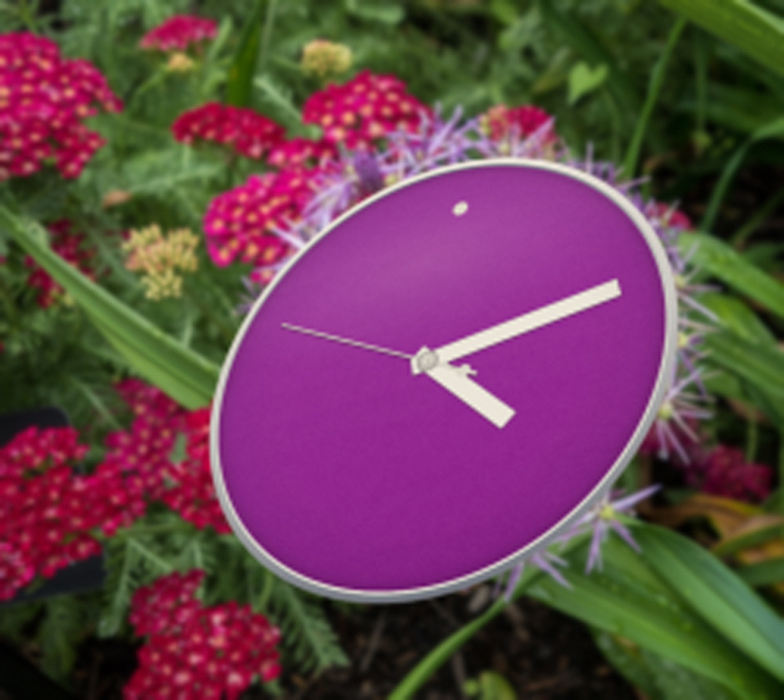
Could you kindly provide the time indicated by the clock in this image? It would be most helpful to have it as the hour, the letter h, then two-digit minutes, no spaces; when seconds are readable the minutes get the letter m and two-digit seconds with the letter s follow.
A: 4h11m48s
